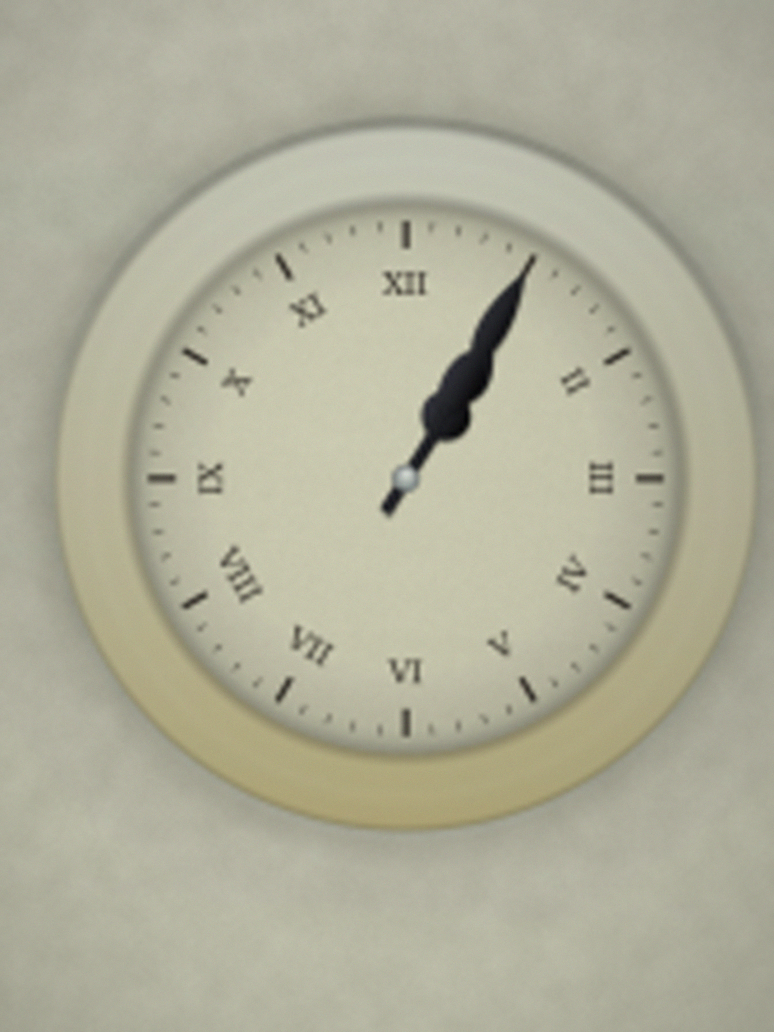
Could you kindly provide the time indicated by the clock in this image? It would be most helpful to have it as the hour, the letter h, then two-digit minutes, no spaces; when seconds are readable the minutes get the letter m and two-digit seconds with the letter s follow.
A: 1h05
